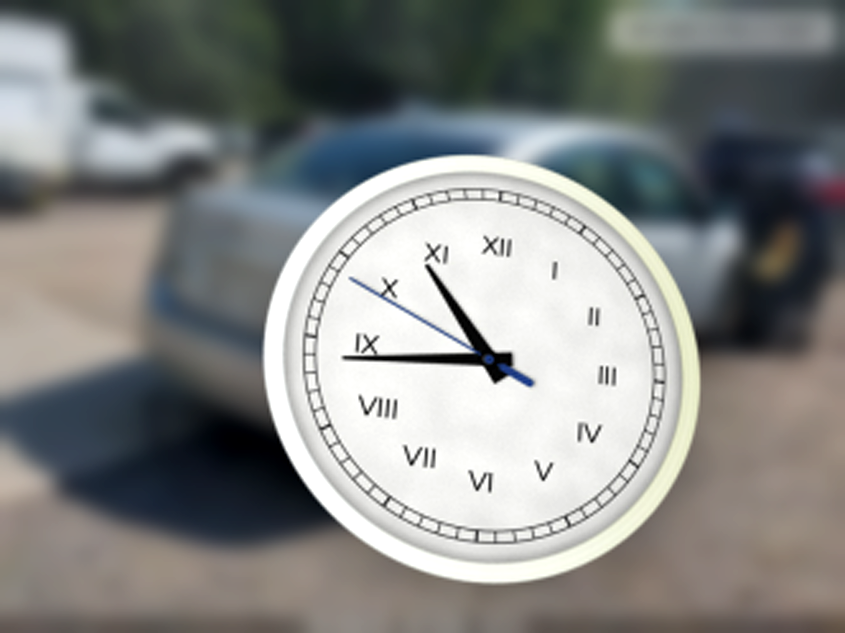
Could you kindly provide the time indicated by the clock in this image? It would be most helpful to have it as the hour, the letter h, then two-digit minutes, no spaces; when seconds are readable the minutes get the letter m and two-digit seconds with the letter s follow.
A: 10h43m49s
